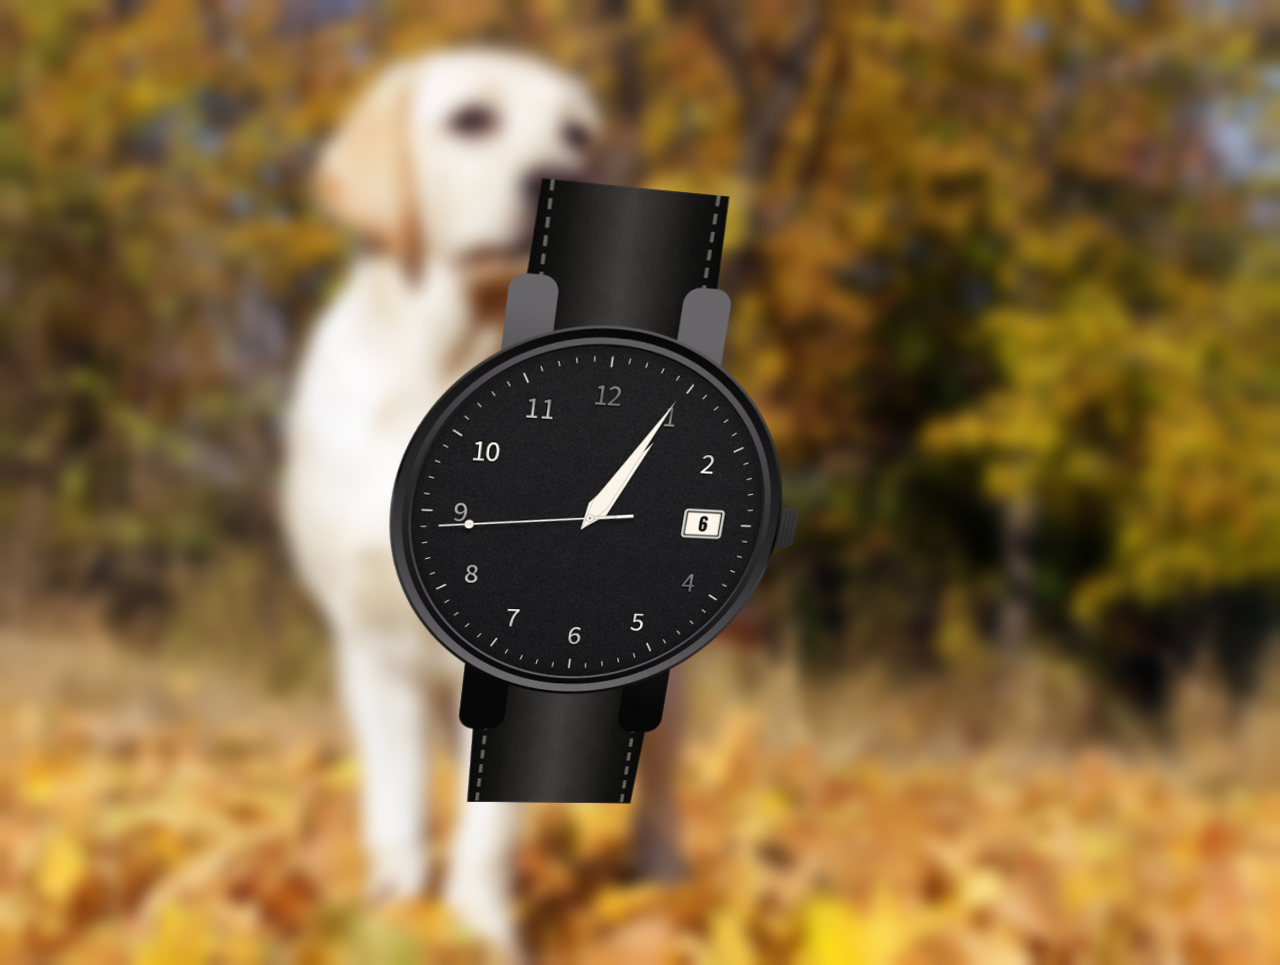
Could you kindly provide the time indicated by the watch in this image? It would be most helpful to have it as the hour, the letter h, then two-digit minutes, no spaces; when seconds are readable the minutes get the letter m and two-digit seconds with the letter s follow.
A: 1h04m44s
